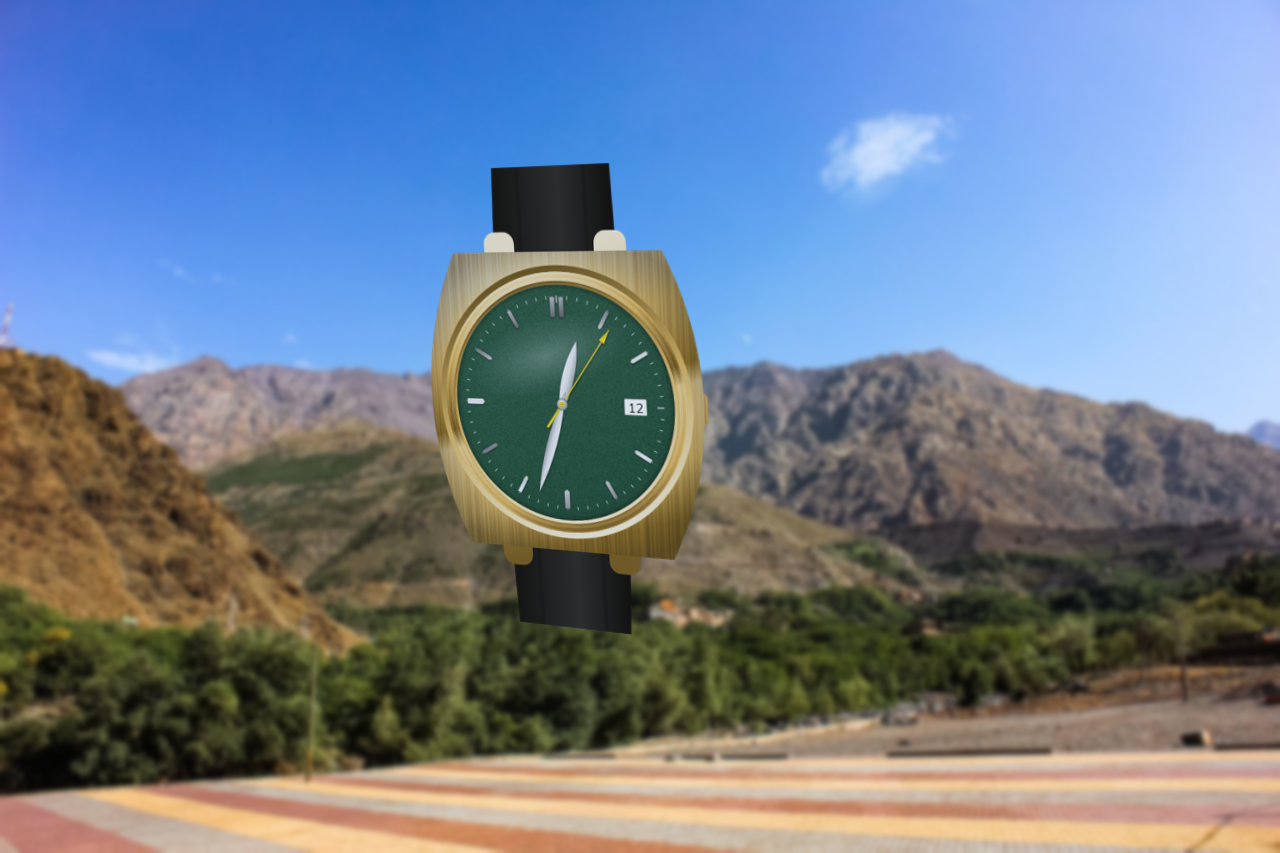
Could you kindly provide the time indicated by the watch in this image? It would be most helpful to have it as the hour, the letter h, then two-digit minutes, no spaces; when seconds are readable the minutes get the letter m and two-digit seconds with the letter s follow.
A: 12h33m06s
